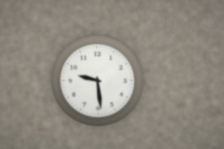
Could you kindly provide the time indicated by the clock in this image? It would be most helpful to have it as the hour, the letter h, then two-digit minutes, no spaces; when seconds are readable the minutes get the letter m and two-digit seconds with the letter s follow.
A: 9h29
